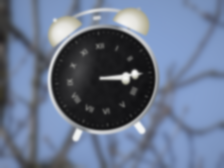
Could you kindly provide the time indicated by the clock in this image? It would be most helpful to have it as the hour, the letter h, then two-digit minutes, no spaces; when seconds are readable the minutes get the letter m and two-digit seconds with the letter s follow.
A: 3h15
